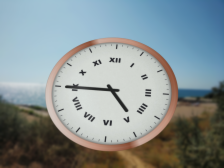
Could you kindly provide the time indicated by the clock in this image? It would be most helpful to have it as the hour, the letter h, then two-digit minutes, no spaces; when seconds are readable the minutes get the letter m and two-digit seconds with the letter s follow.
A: 4h45
